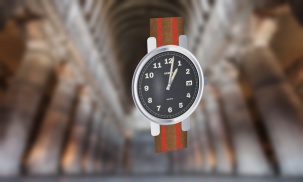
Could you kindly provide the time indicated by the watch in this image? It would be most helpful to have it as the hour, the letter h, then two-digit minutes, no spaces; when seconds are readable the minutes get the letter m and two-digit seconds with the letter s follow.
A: 1h02
